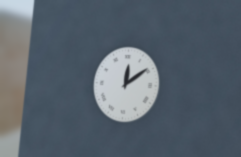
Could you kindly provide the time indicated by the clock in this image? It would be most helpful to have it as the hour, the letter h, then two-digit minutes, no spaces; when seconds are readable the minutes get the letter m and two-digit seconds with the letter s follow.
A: 12h09
